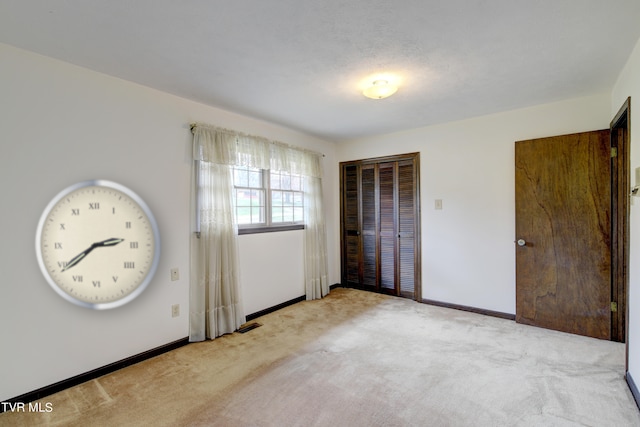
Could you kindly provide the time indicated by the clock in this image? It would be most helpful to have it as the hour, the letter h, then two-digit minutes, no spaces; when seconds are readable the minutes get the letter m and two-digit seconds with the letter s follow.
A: 2h39
